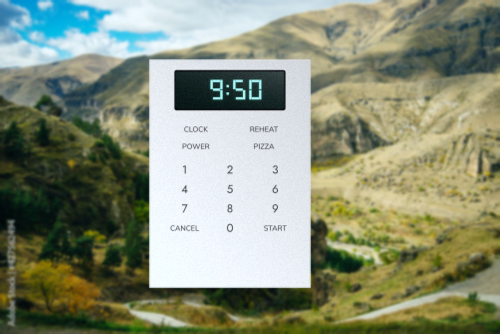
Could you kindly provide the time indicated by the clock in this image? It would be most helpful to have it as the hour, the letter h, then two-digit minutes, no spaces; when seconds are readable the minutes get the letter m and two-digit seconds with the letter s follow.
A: 9h50
